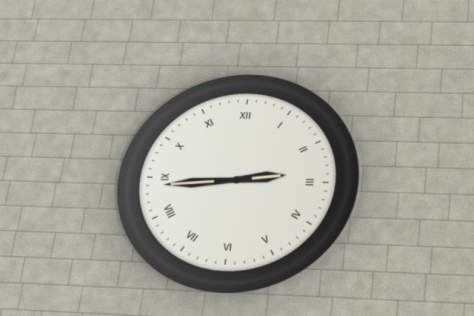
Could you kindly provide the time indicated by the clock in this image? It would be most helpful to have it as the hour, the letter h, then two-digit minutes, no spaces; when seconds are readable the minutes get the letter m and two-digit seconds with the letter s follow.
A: 2h44
